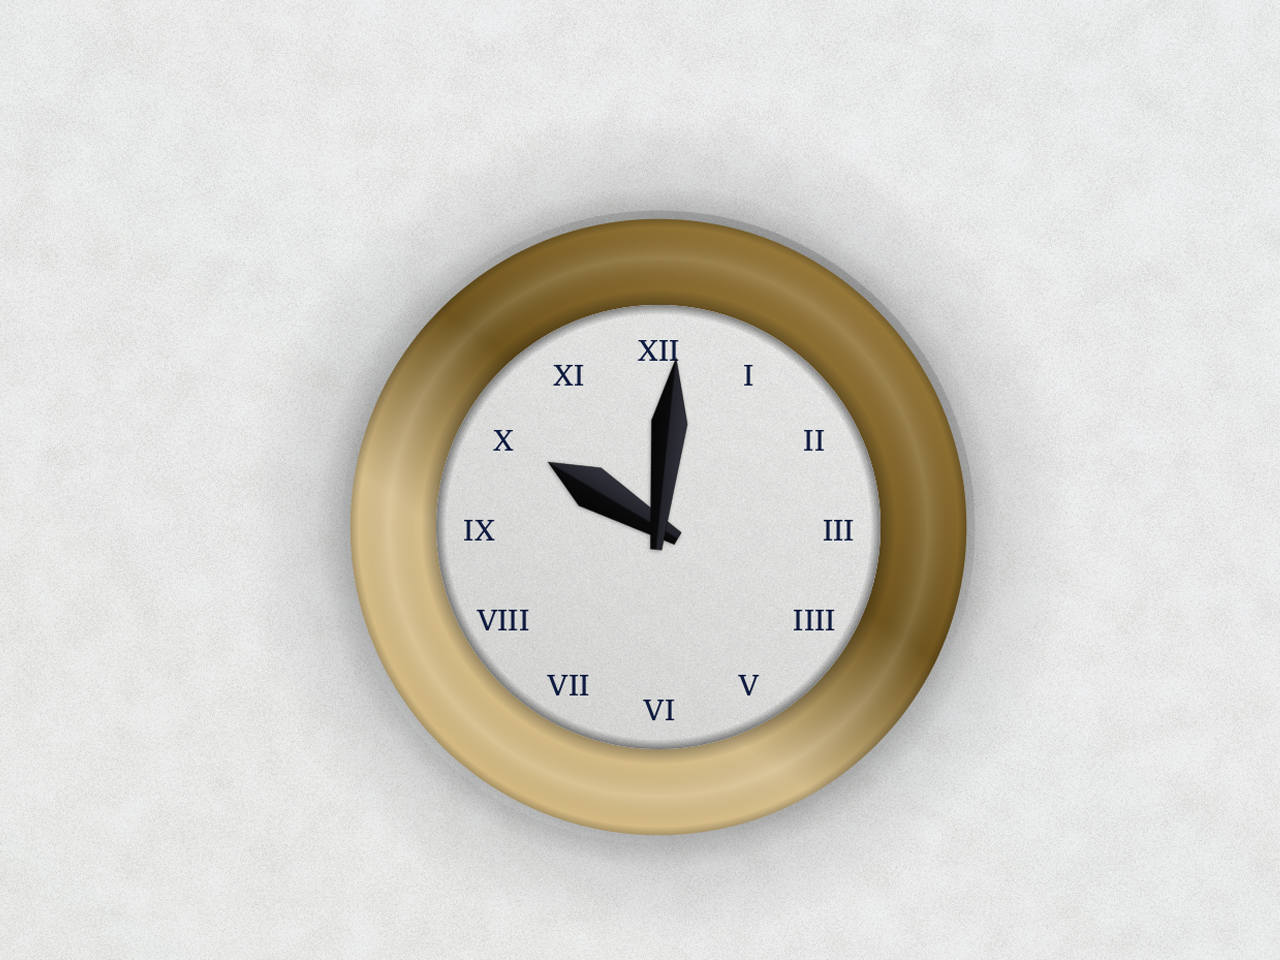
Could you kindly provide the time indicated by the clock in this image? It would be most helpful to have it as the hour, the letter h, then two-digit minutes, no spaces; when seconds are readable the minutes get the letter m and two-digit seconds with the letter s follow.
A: 10h01
